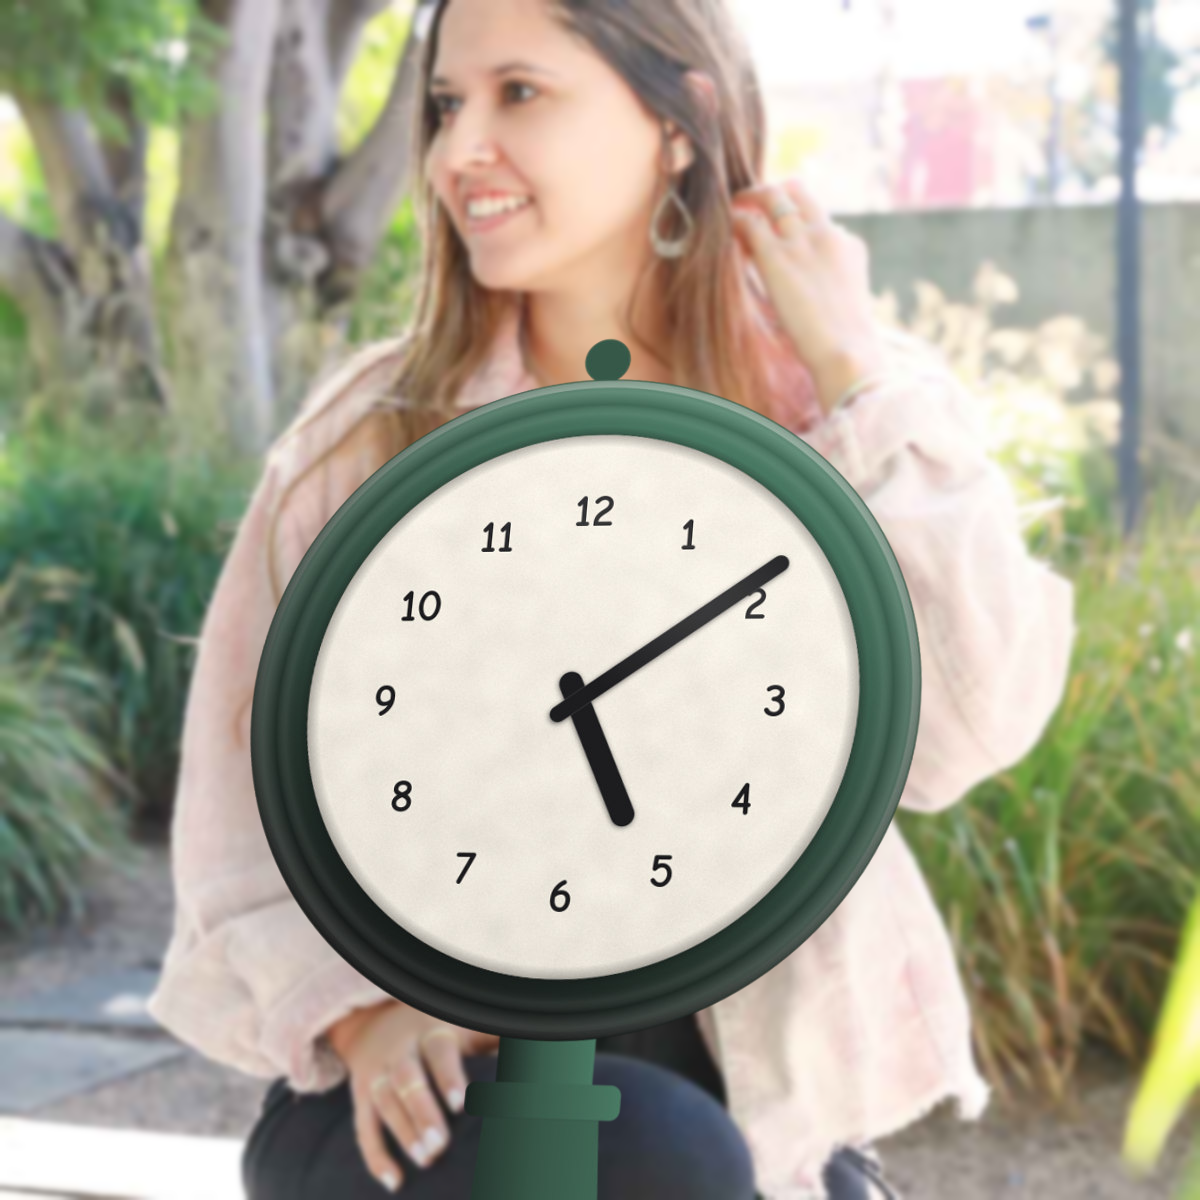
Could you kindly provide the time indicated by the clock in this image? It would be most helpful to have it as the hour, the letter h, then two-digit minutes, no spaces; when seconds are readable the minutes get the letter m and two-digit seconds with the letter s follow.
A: 5h09
